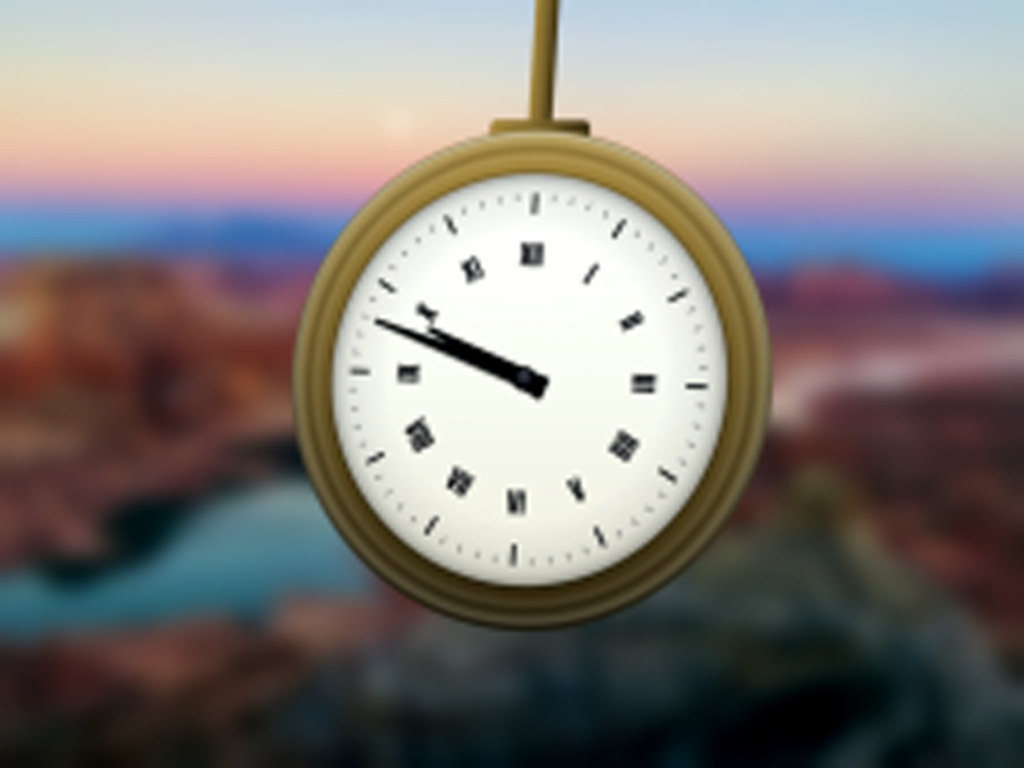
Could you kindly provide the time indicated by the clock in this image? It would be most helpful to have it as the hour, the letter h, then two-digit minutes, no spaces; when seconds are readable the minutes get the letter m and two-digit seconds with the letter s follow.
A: 9h48
